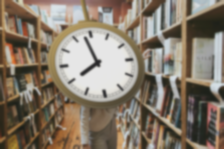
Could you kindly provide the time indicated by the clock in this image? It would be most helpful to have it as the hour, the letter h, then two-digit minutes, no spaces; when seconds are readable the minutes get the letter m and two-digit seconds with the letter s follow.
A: 7h58
